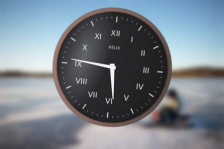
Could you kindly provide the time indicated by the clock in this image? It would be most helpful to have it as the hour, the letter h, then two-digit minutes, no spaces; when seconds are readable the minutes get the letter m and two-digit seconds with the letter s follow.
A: 5h46
